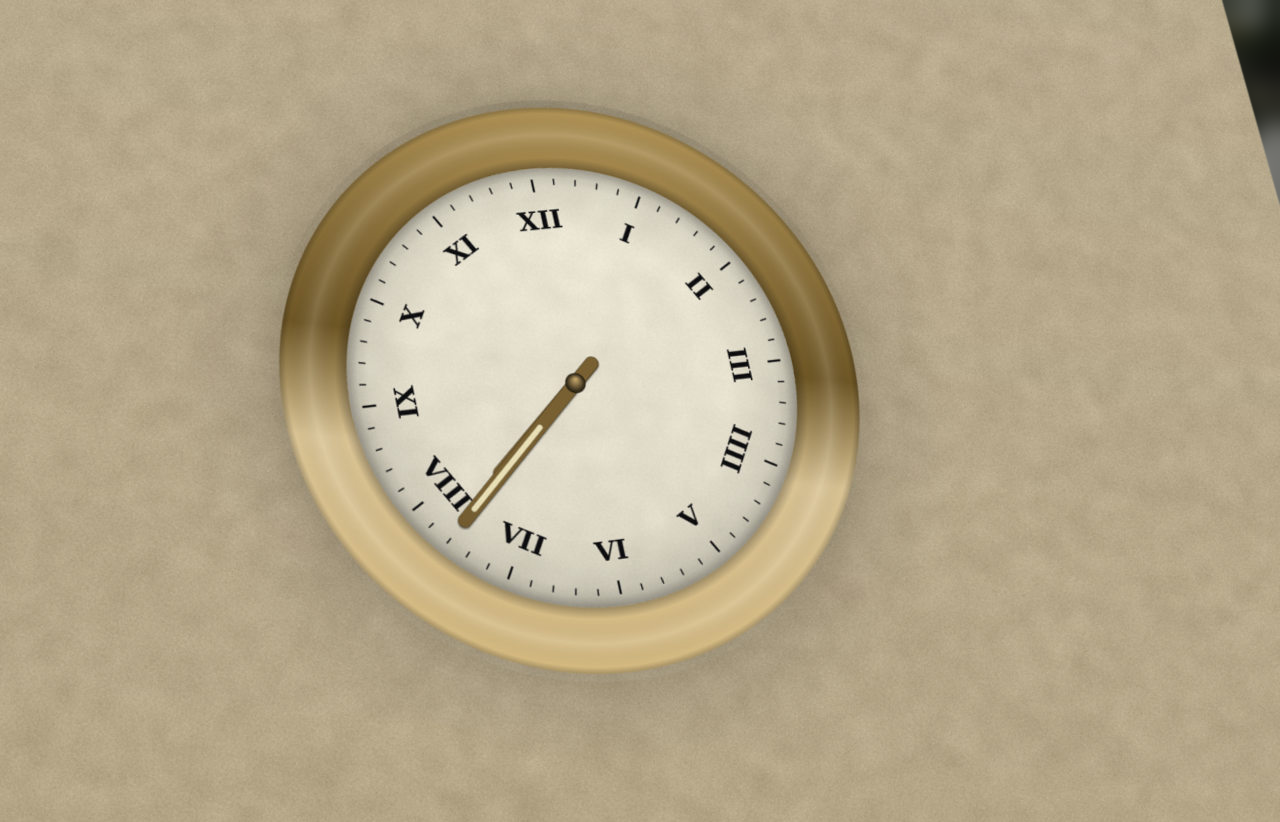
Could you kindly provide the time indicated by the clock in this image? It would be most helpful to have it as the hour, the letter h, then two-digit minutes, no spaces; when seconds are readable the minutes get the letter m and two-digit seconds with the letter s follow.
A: 7h38
